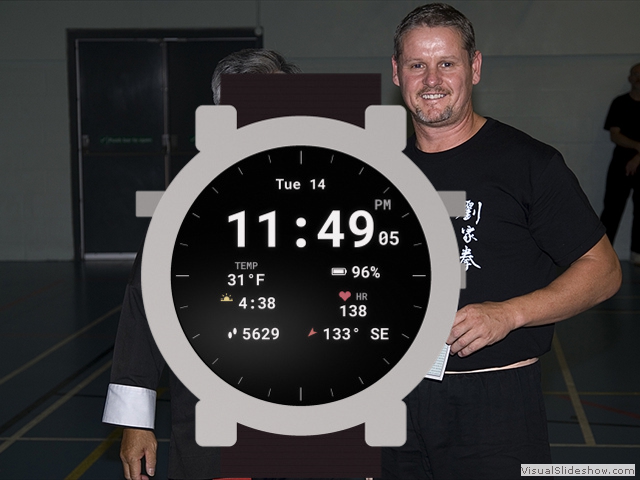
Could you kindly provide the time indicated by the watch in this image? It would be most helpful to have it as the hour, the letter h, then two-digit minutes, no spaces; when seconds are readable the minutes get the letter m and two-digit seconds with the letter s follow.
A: 11h49m05s
